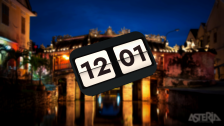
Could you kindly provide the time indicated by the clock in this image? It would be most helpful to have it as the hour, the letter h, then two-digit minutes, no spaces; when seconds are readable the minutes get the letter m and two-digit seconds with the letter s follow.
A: 12h01
